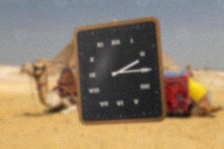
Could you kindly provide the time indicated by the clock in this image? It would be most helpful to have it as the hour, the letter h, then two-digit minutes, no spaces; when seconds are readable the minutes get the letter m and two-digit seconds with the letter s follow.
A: 2h15
